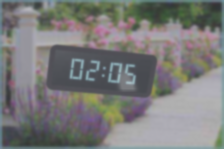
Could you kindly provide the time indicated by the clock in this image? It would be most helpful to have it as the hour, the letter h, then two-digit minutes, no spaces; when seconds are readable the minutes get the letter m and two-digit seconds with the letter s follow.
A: 2h05
